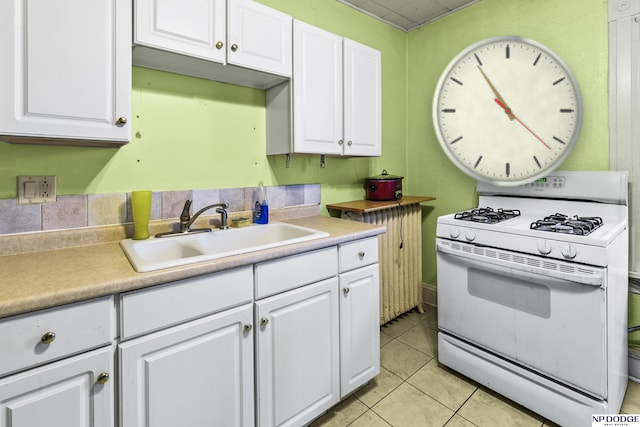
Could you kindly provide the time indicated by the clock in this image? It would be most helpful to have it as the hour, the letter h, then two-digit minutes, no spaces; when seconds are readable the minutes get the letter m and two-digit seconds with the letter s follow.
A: 10h54m22s
